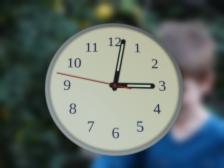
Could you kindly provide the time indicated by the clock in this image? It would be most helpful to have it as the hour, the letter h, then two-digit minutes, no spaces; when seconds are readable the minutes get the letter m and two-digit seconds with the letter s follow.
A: 3h01m47s
